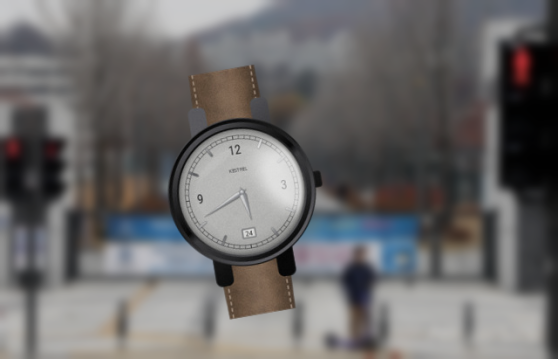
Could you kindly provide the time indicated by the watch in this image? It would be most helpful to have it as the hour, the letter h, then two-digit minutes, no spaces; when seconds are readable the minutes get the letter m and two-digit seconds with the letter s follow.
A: 5h41
